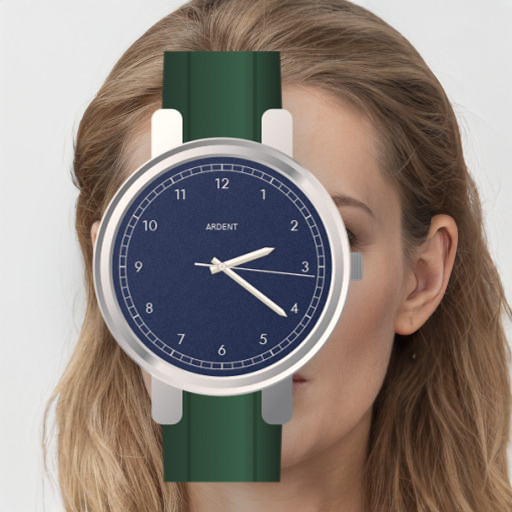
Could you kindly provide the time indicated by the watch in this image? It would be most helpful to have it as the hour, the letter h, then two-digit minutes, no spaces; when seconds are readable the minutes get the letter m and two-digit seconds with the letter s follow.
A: 2h21m16s
